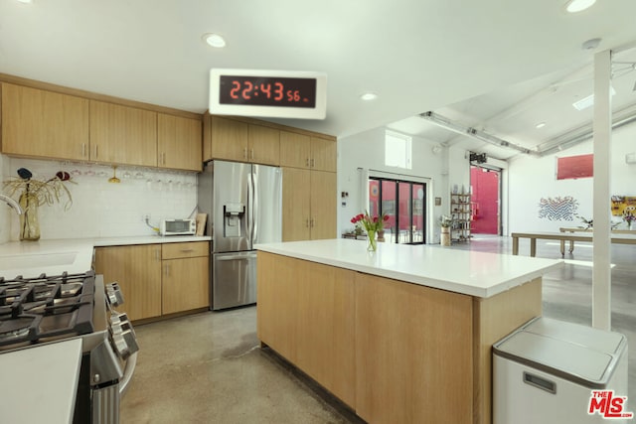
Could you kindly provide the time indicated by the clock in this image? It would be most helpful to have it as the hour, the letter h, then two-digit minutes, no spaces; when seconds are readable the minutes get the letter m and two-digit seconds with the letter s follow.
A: 22h43m56s
